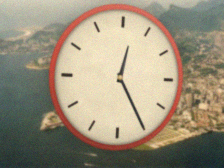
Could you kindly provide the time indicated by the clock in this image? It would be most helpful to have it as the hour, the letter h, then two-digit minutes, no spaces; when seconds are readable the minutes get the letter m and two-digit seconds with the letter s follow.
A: 12h25
